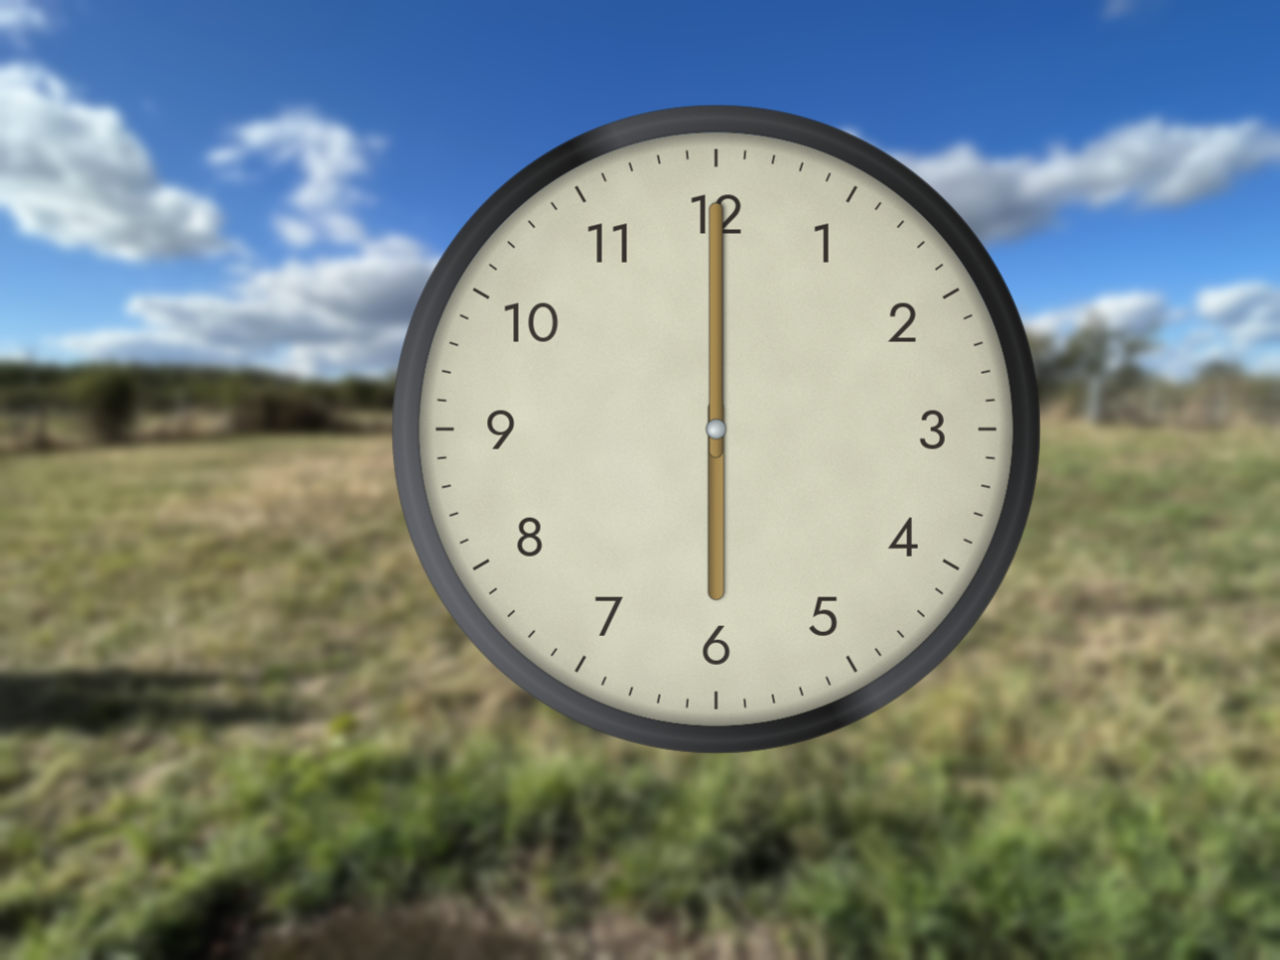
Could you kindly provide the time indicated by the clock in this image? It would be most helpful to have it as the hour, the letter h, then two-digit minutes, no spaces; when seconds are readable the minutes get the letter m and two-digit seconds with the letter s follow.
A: 6h00
